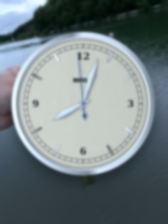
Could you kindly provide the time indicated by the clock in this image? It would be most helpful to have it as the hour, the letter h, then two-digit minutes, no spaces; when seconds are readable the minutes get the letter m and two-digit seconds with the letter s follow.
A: 8h02m59s
